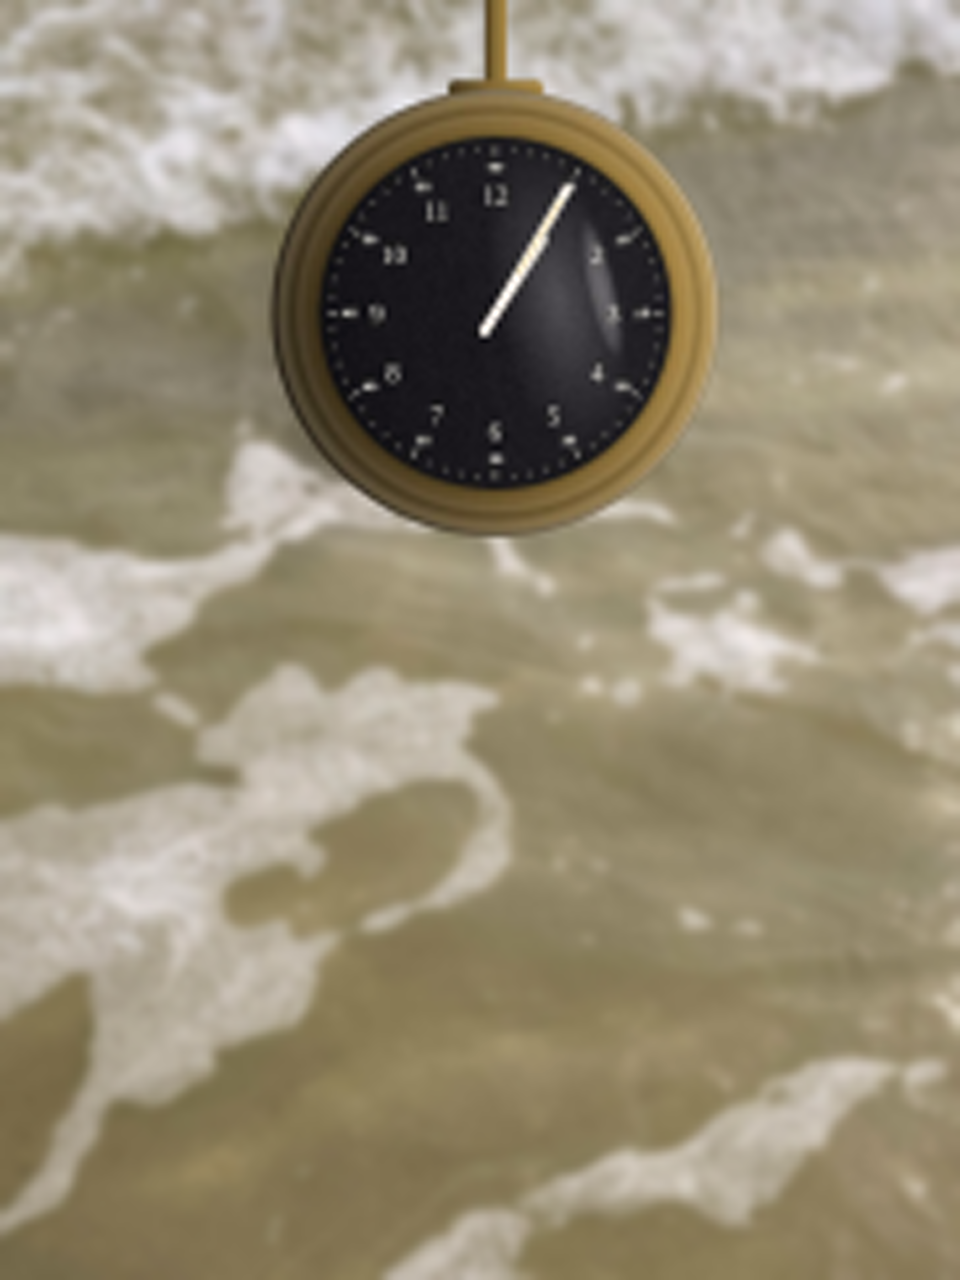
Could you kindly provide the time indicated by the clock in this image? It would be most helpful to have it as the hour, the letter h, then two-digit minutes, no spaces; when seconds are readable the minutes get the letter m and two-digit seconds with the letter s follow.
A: 1h05
